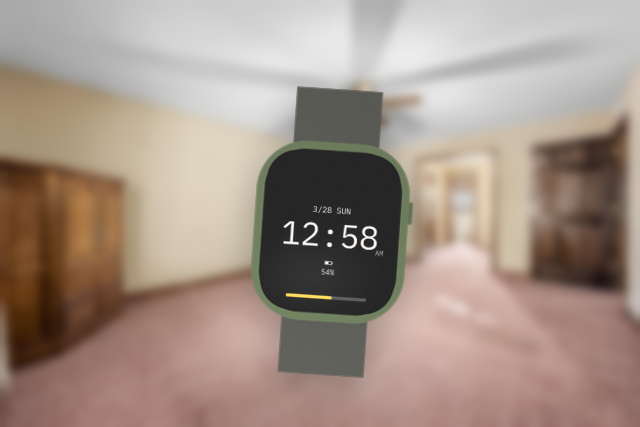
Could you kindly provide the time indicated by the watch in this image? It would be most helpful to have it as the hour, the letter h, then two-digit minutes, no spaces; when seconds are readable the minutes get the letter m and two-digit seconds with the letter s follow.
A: 12h58
